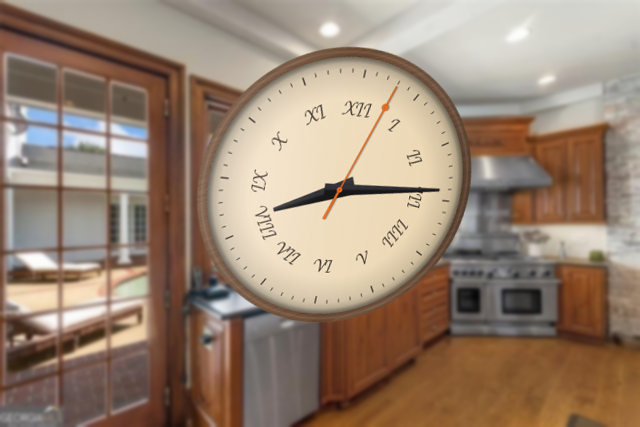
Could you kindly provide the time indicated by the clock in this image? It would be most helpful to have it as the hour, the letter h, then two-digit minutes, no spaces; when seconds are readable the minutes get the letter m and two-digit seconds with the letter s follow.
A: 8h14m03s
